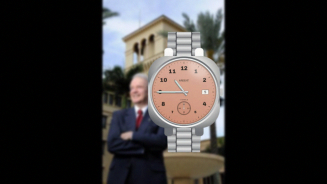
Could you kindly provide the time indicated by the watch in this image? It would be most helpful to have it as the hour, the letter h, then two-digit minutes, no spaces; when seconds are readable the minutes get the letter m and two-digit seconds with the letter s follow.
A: 10h45
